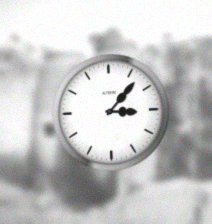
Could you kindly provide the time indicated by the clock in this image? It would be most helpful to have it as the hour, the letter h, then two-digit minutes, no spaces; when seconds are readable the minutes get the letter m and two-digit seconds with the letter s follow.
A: 3h07
